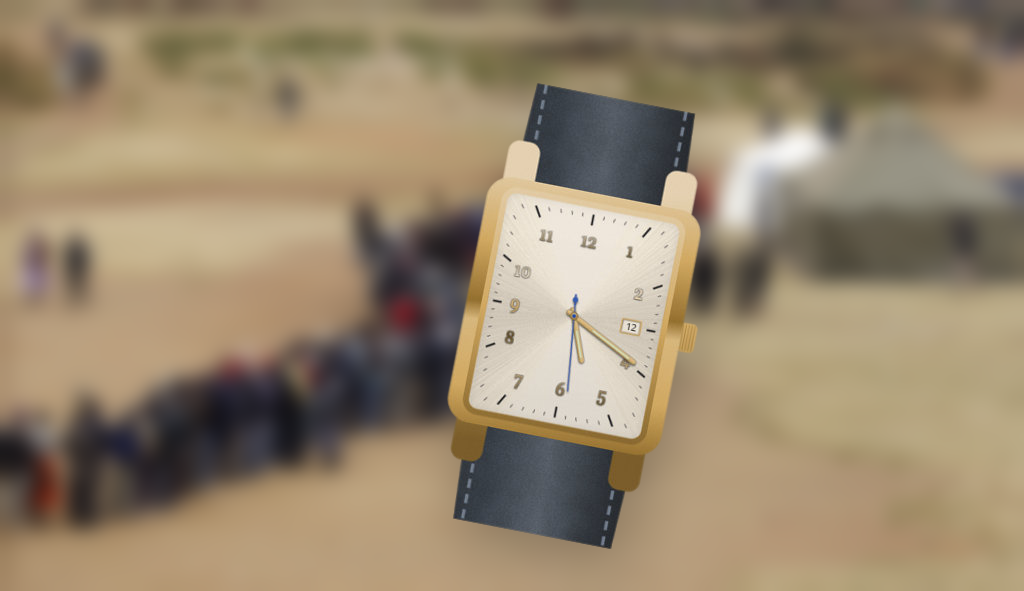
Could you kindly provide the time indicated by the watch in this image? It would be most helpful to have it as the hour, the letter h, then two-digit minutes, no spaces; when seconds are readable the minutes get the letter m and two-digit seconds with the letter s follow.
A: 5h19m29s
